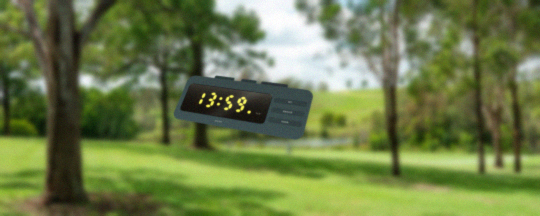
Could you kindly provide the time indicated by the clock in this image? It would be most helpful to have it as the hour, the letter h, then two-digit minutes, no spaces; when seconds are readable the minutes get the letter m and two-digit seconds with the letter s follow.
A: 13h59
